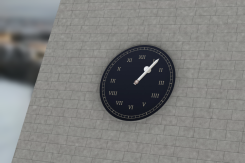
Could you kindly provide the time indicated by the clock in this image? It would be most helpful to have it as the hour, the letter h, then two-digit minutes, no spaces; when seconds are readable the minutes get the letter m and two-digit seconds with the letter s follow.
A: 1h06
